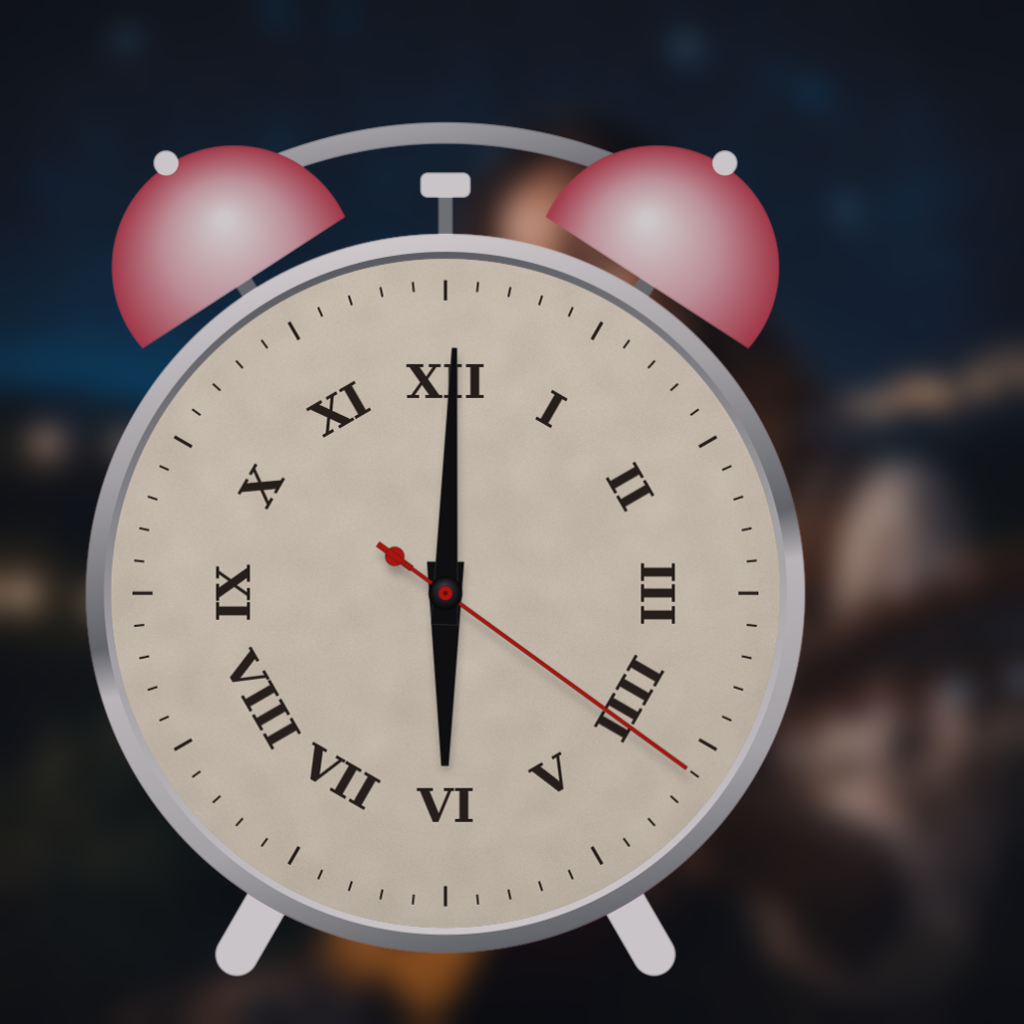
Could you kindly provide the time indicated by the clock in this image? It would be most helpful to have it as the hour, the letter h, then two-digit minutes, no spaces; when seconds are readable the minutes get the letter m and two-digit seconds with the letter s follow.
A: 6h00m21s
